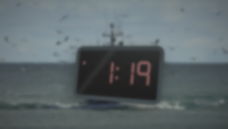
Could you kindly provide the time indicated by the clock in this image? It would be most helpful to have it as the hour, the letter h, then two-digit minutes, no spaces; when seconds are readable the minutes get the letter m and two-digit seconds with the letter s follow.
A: 1h19
